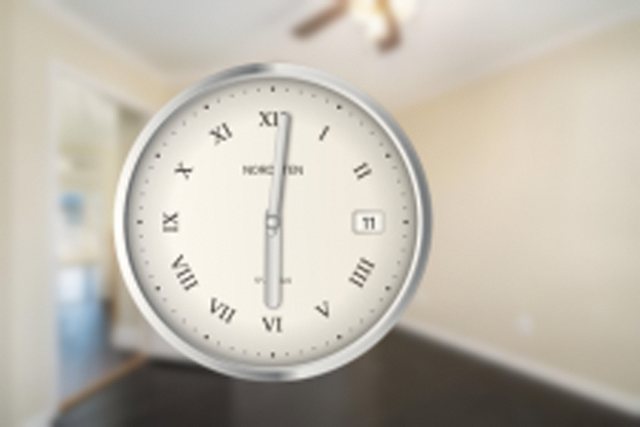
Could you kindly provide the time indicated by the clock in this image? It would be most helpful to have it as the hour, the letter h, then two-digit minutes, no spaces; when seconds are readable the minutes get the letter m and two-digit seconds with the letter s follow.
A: 6h01
